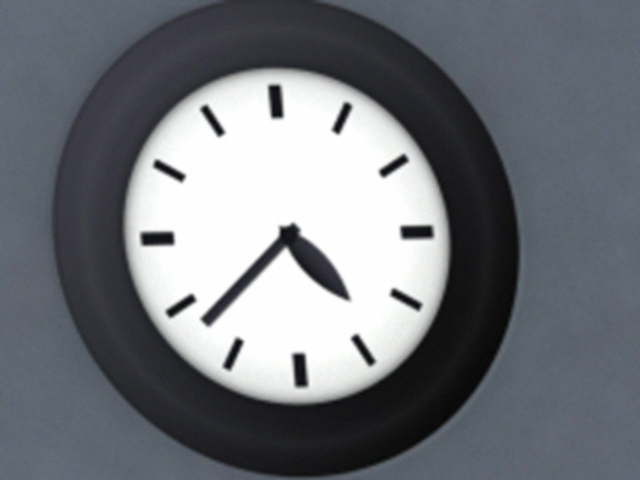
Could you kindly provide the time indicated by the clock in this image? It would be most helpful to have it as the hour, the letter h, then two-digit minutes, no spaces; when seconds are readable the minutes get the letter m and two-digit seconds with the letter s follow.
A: 4h38
